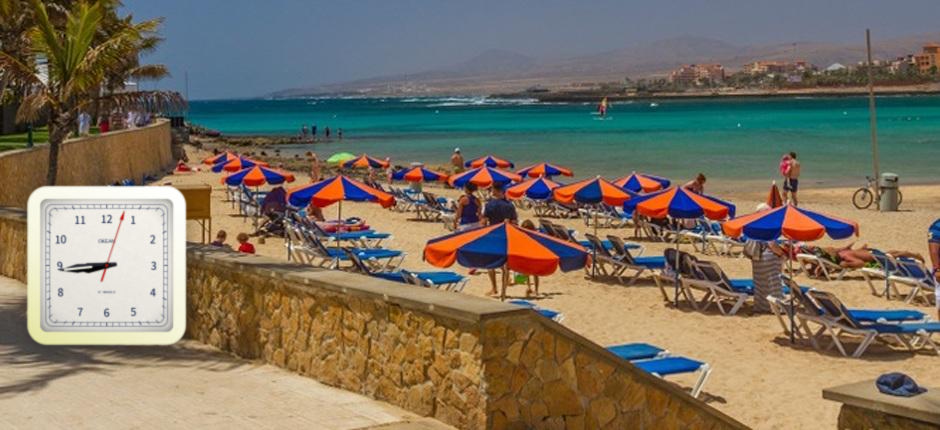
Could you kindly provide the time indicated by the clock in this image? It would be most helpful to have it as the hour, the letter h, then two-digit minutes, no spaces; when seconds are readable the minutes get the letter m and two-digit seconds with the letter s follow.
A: 8h44m03s
